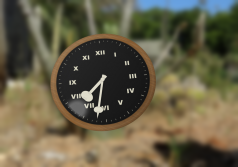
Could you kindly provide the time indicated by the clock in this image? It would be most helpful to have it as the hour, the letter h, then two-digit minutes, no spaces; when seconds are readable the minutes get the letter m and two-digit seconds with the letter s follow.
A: 7h32
